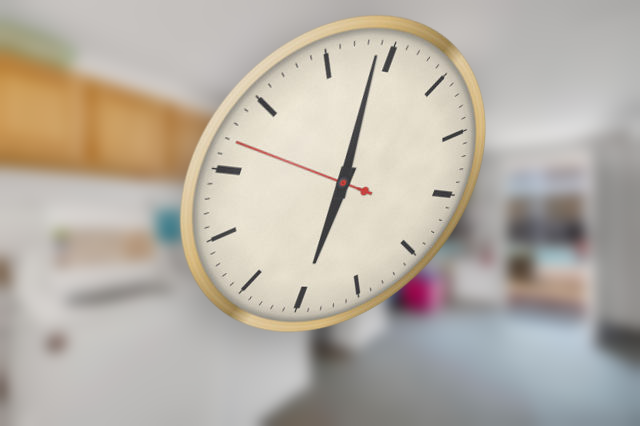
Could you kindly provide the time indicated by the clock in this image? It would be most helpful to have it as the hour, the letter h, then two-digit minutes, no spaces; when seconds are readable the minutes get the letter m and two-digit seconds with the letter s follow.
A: 5h58m47s
